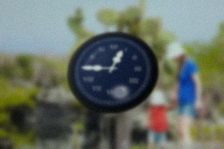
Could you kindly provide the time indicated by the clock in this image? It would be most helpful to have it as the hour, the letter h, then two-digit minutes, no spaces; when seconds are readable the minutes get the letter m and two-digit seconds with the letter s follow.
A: 12h45
